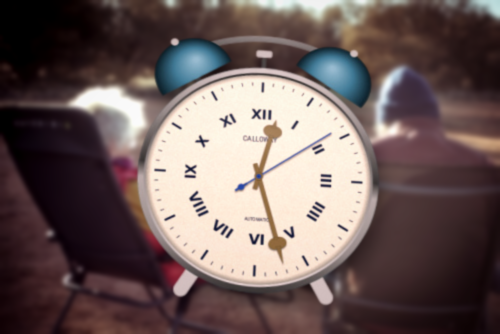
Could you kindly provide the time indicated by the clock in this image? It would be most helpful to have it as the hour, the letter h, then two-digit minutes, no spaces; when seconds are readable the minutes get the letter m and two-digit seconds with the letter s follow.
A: 12h27m09s
